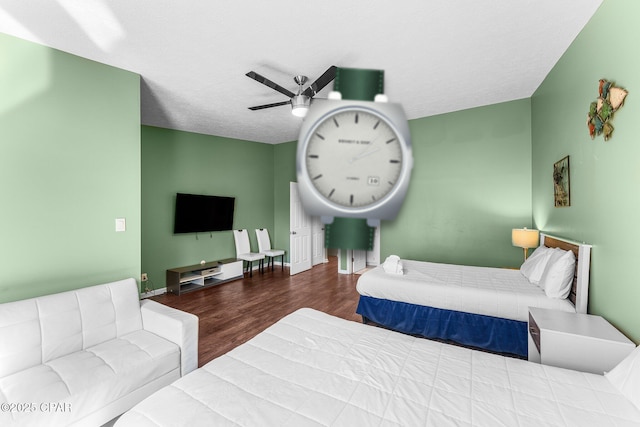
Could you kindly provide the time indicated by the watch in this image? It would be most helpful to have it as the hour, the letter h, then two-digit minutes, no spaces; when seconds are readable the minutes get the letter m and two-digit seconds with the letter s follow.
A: 2h07
